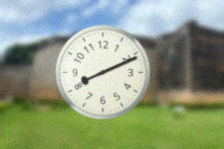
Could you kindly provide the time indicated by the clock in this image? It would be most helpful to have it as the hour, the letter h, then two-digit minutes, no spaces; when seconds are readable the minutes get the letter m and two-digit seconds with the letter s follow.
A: 8h11
